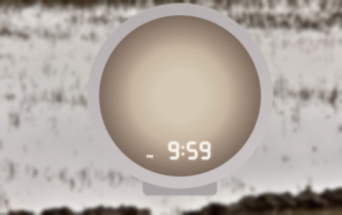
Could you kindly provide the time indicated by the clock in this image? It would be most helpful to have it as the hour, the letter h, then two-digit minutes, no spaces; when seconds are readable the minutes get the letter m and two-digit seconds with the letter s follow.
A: 9h59
